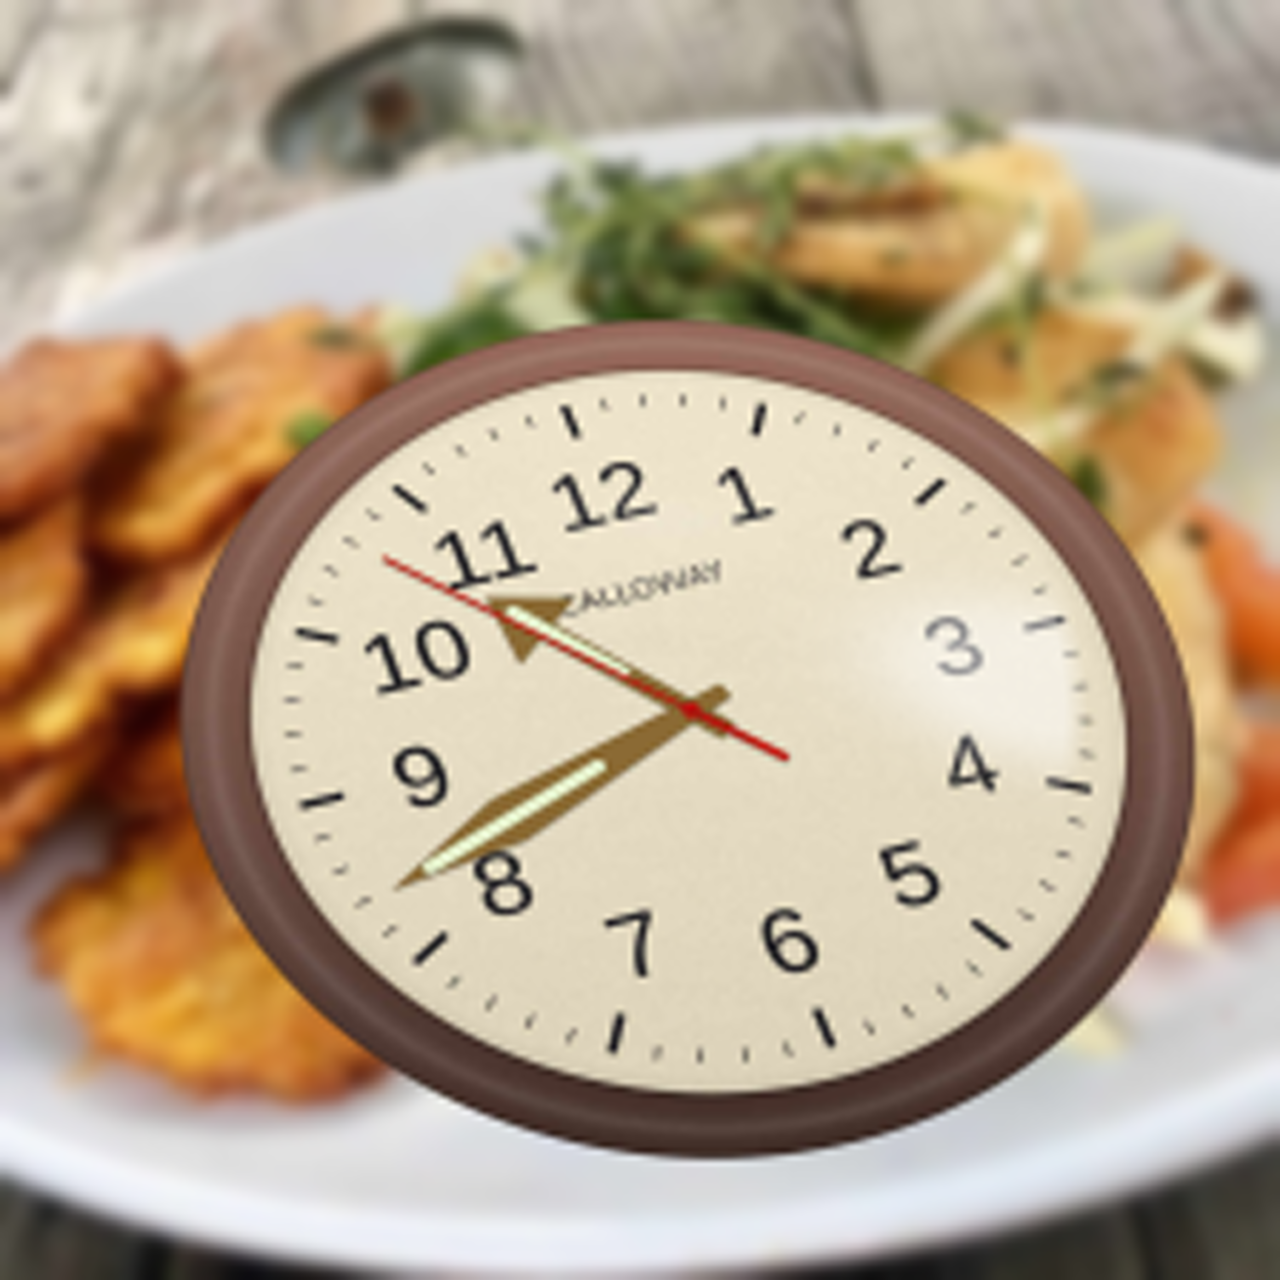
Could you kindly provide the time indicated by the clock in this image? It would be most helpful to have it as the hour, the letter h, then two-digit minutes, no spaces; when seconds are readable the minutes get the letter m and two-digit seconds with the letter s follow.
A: 10h41m53s
